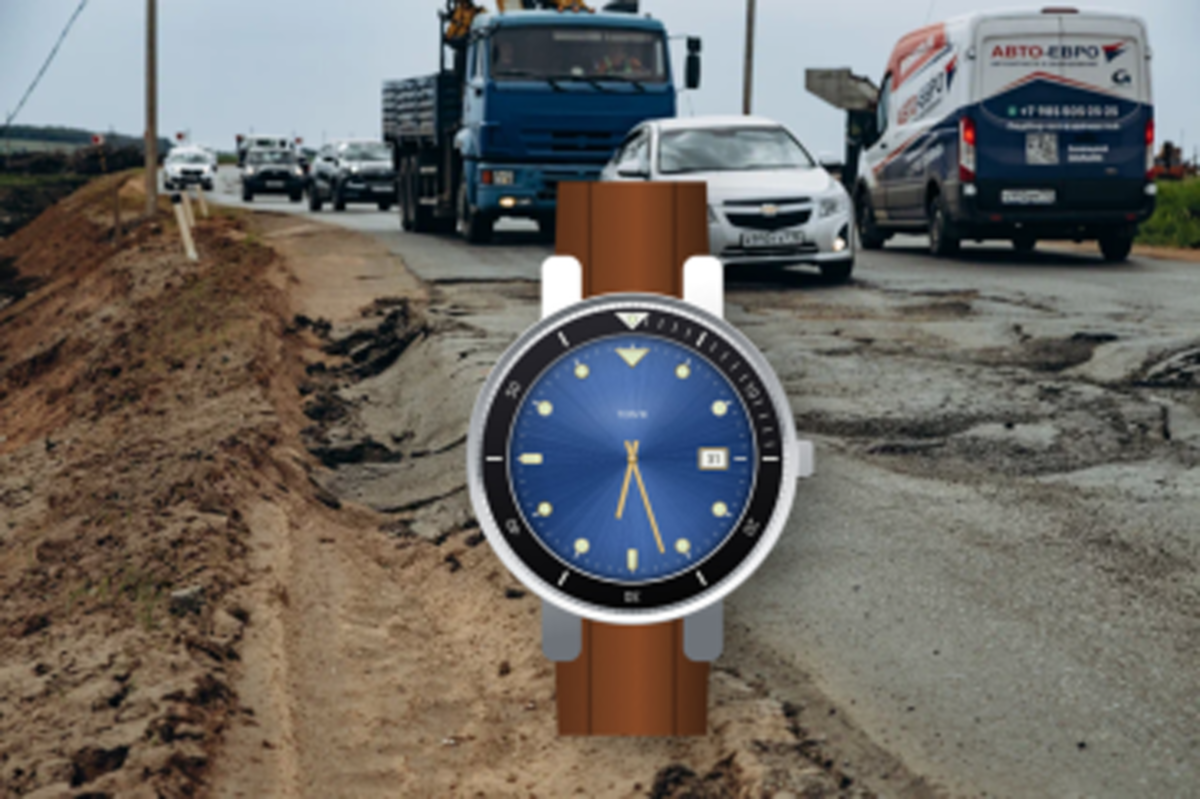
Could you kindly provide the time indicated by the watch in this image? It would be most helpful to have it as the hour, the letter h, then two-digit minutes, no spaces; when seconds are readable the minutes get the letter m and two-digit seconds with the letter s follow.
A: 6h27
